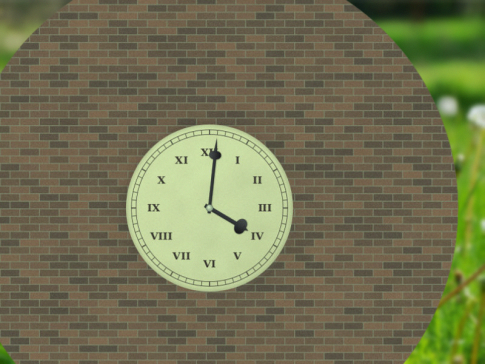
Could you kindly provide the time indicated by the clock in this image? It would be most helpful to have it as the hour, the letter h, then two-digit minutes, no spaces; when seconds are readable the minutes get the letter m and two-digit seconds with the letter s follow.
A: 4h01
